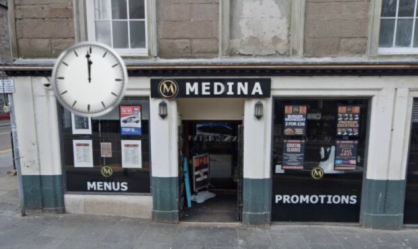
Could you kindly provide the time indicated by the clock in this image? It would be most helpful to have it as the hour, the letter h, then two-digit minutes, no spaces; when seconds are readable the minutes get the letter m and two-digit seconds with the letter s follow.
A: 11h59
